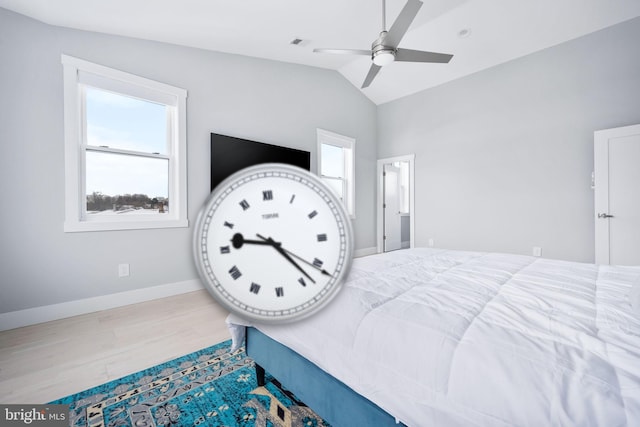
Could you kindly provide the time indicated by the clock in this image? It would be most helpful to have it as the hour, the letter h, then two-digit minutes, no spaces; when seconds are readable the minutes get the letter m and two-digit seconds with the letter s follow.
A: 9h23m21s
